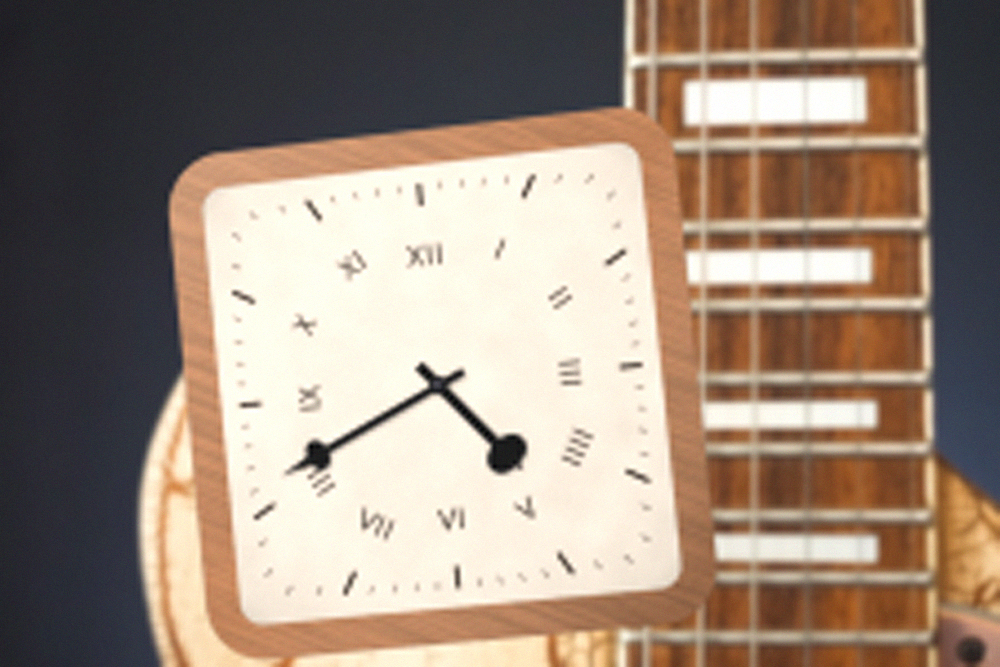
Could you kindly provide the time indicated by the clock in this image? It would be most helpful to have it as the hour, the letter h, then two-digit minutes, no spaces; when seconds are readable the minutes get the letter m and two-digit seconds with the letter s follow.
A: 4h41
